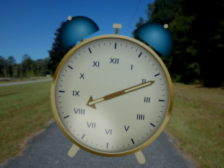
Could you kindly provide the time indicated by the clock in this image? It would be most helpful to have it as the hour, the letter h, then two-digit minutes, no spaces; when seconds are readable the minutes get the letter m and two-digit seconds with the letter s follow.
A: 8h11
